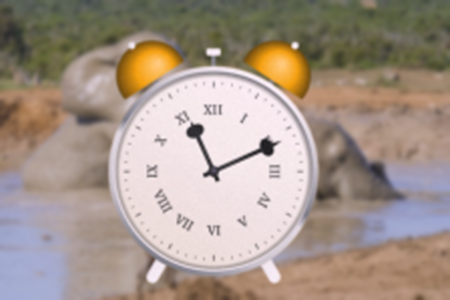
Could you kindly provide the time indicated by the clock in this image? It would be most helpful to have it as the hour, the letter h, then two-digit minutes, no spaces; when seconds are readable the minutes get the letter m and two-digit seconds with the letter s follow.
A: 11h11
